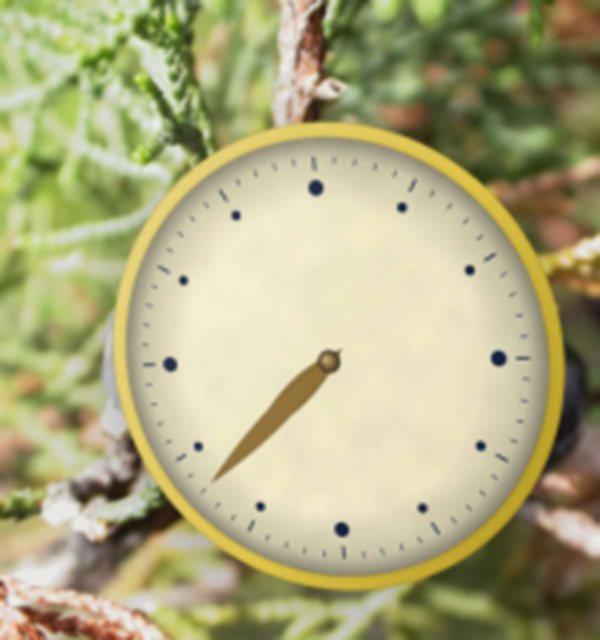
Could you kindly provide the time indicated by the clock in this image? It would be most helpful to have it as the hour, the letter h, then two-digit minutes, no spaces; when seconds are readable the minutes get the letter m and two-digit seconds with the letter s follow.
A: 7h38
